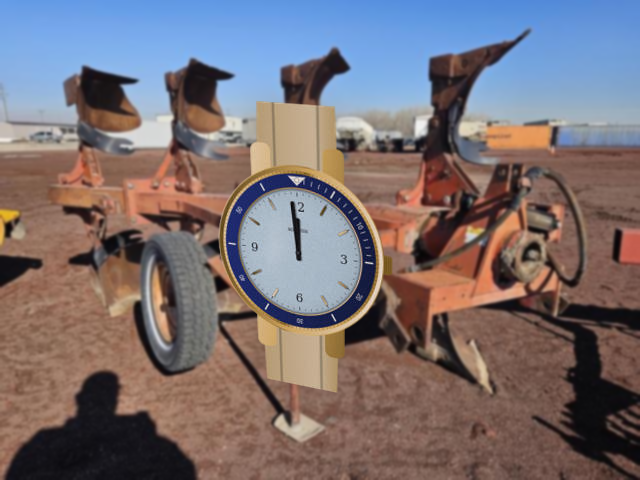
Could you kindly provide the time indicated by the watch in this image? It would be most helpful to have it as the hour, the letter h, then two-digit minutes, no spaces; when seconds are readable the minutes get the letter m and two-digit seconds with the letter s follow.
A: 11h59
